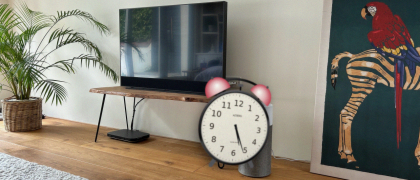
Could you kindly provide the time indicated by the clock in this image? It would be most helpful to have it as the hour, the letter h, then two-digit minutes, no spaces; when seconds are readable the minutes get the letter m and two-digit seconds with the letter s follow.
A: 5h26
